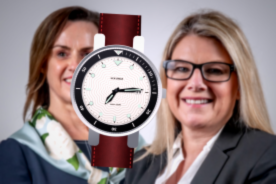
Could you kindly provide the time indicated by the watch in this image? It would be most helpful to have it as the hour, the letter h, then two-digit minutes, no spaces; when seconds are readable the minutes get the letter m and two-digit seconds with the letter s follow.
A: 7h14
